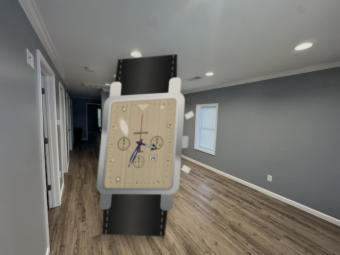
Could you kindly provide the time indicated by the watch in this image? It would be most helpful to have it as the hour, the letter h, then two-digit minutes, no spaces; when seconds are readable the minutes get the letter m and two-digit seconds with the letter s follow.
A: 3h34
